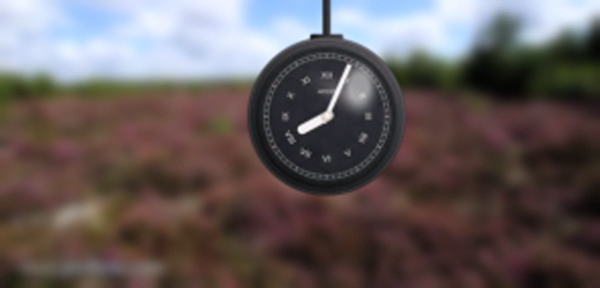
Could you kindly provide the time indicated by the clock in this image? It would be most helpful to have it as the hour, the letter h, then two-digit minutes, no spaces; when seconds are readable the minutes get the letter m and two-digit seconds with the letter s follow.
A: 8h04
